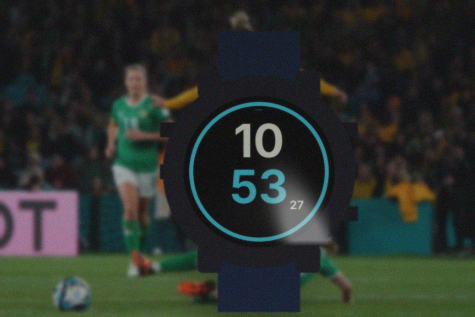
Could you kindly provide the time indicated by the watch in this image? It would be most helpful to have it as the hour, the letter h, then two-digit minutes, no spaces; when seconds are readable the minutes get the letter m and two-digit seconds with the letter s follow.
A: 10h53m27s
